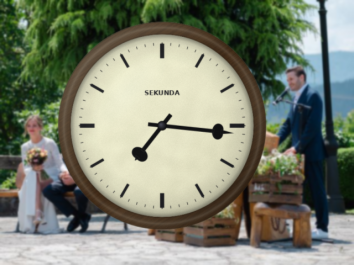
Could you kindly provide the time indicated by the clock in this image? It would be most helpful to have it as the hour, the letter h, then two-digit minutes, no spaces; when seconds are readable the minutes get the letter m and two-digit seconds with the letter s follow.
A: 7h16
